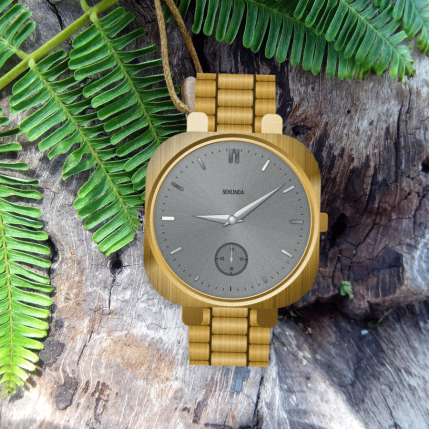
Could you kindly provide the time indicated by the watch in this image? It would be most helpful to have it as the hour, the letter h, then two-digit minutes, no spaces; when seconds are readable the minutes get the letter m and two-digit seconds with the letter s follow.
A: 9h09
